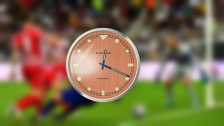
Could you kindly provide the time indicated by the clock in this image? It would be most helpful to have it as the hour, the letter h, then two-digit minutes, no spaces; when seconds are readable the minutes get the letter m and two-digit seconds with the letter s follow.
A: 12h19
